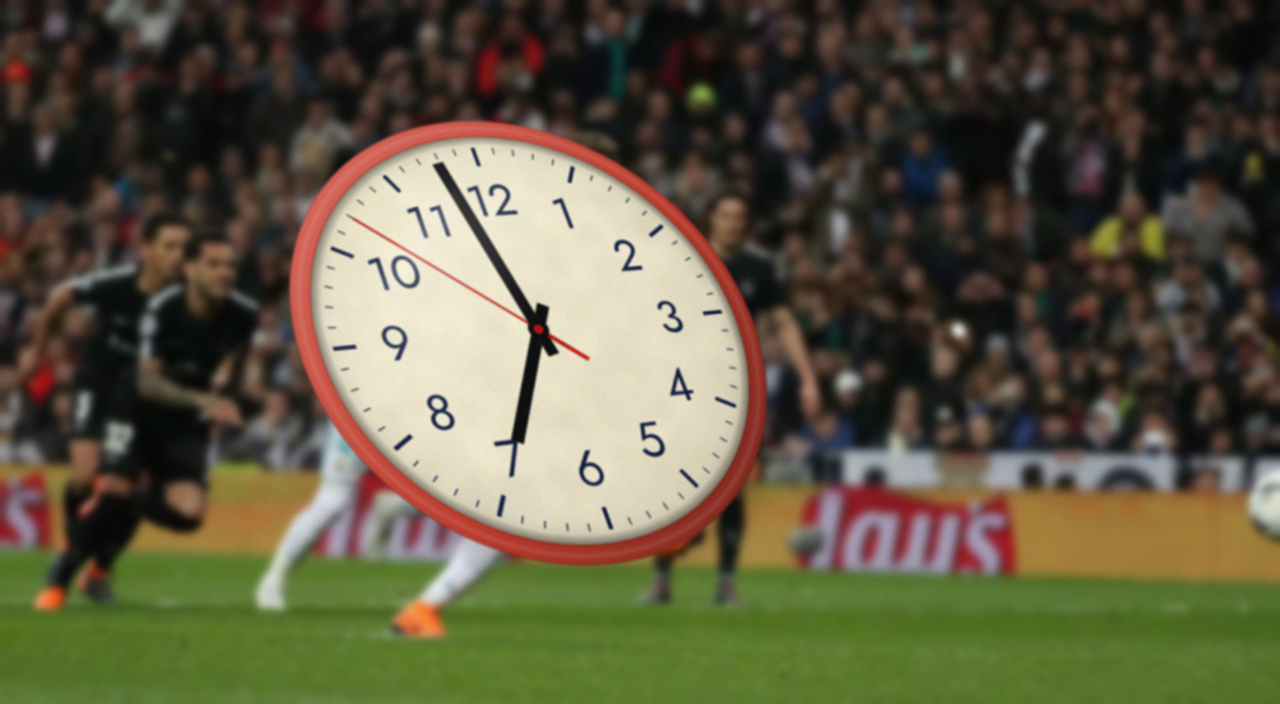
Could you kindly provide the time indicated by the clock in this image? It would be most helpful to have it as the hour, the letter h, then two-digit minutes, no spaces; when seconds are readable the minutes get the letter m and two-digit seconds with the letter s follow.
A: 6h57m52s
